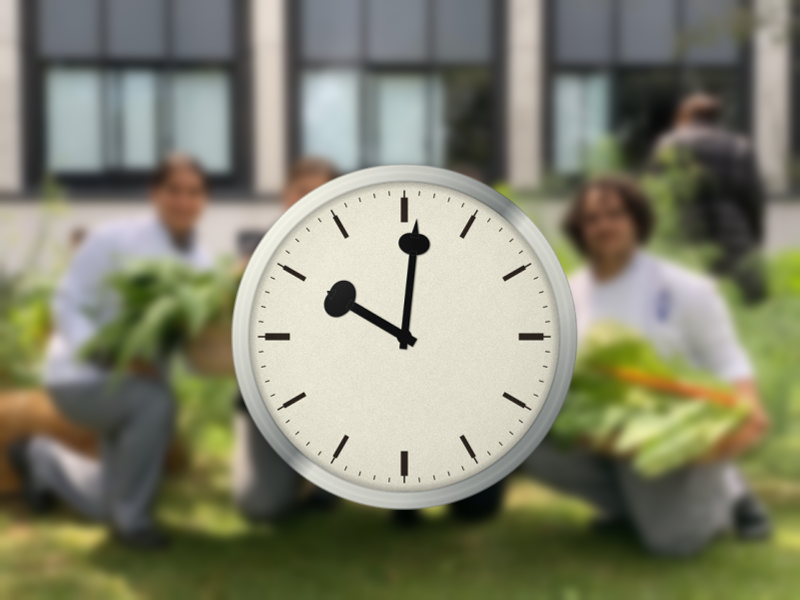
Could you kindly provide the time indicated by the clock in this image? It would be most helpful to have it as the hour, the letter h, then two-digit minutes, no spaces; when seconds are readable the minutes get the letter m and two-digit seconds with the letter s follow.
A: 10h01
